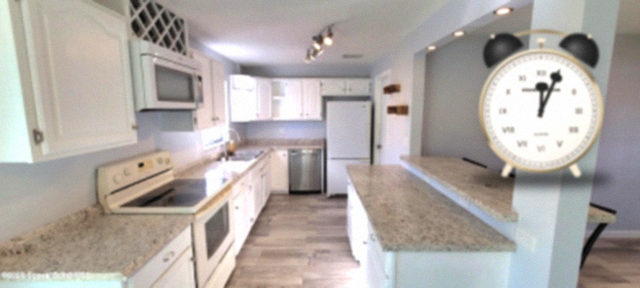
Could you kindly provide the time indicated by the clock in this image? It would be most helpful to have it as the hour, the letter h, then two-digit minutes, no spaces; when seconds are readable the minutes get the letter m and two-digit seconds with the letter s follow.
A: 12h04
